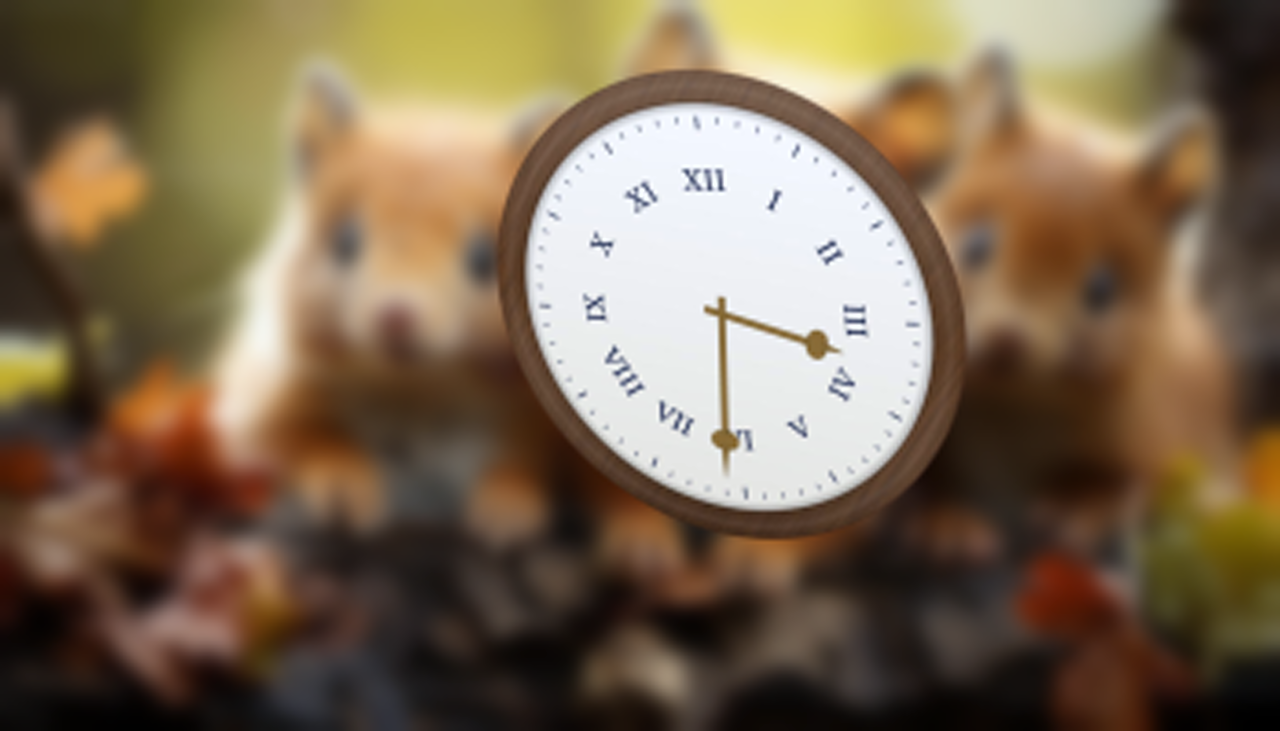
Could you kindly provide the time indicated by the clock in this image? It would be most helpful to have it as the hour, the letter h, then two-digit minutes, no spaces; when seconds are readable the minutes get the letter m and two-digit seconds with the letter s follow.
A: 3h31
